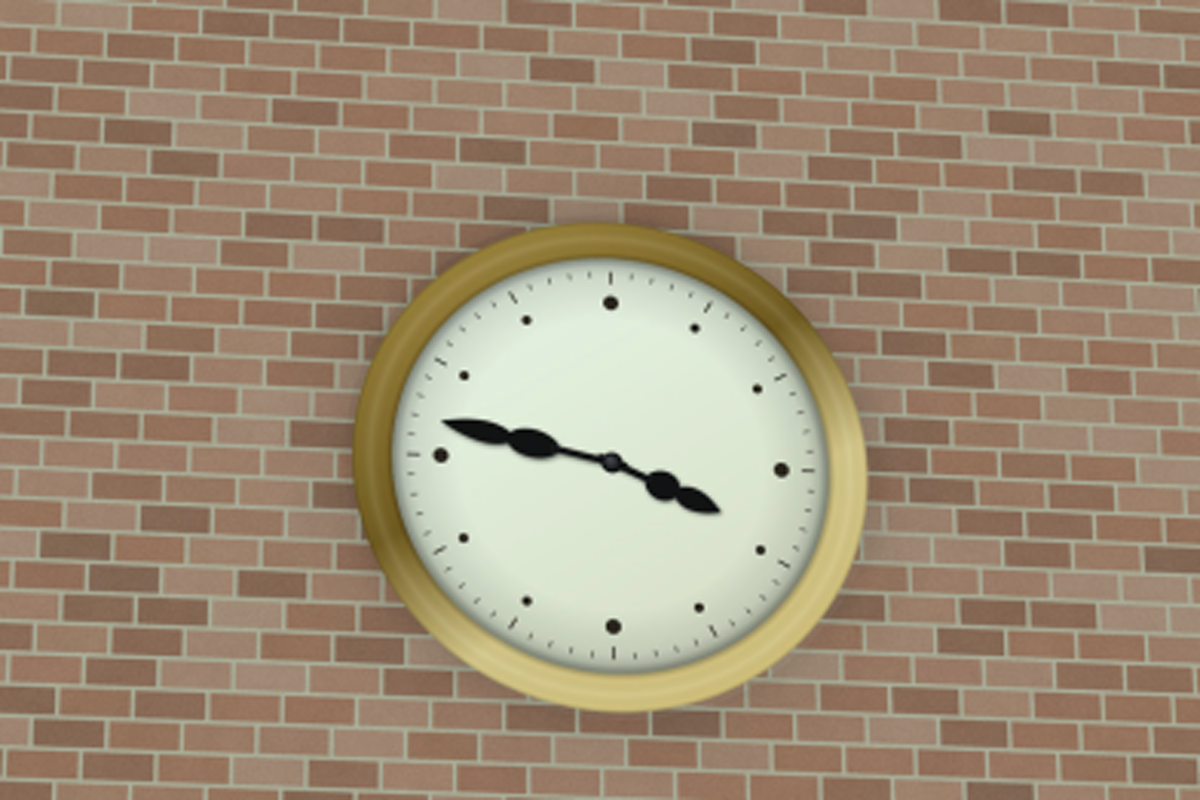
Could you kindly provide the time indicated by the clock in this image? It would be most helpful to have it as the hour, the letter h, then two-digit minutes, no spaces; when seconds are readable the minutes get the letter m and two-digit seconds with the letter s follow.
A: 3h47
